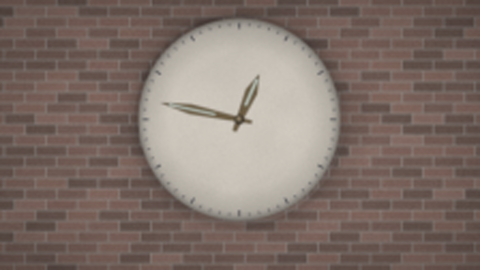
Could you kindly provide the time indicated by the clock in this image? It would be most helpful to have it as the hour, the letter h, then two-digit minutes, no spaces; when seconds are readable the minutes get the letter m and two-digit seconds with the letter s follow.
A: 12h47
